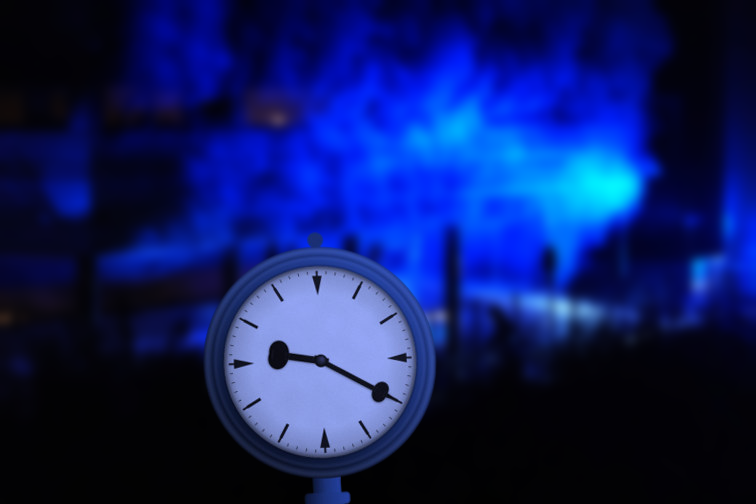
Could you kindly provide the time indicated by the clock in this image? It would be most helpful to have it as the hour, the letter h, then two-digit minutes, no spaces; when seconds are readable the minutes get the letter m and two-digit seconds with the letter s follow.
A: 9h20
